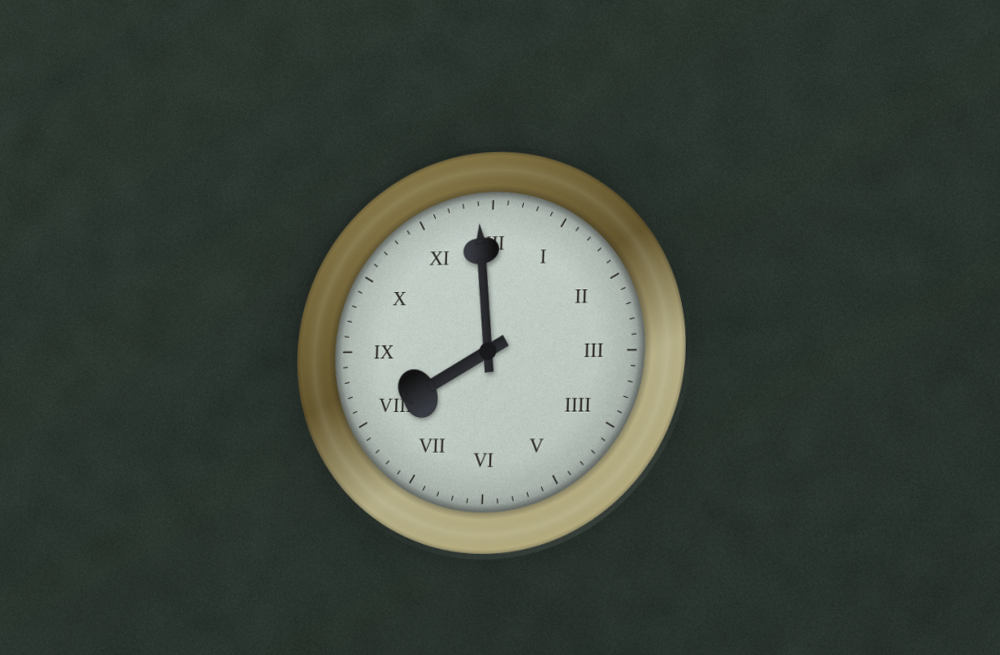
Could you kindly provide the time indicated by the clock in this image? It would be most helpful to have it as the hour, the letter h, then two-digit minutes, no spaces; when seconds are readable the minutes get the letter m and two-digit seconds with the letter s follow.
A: 7h59
